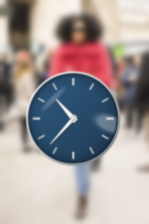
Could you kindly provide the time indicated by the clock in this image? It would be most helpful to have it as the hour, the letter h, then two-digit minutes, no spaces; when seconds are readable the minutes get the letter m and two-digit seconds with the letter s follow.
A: 10h37
